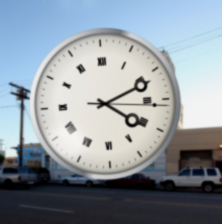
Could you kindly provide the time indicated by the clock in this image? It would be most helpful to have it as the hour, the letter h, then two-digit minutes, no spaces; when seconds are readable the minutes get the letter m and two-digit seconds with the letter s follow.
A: 4h11m16s
